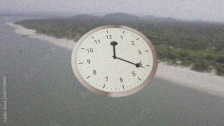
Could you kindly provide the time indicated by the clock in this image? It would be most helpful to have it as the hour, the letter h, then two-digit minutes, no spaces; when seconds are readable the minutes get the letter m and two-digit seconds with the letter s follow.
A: 12h21
